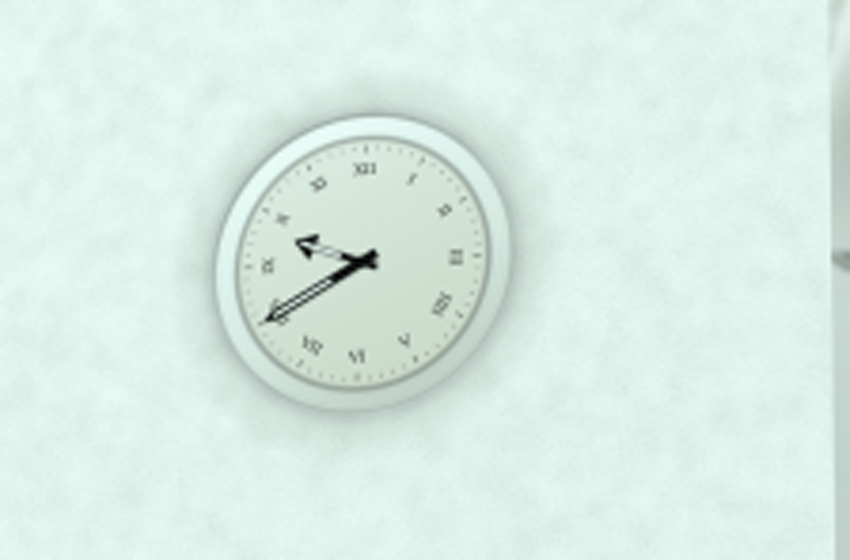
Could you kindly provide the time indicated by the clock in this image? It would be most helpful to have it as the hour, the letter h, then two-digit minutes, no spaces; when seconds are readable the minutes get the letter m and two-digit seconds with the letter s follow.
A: 9h40
